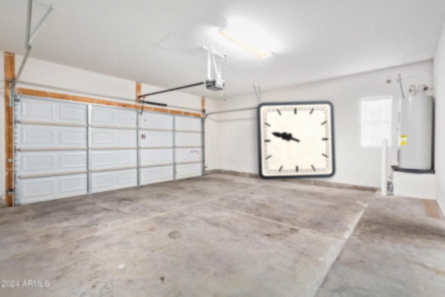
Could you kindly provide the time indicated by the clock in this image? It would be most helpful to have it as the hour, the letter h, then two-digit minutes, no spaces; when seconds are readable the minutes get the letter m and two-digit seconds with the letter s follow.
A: 9h48
